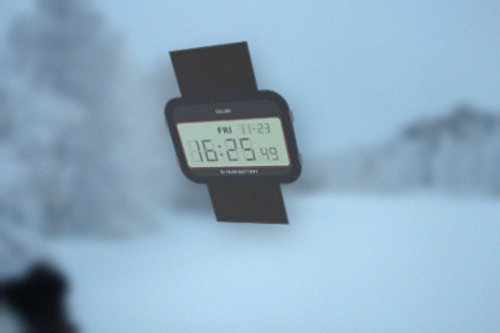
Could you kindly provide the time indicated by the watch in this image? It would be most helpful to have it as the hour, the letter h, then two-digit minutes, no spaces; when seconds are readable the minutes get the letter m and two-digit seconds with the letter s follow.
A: 16h25m49s
